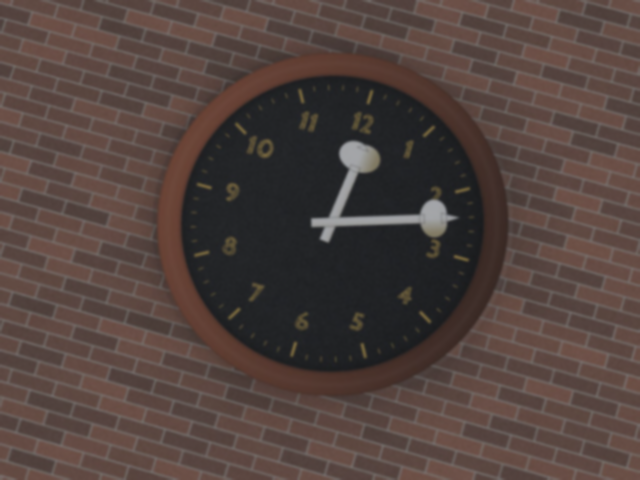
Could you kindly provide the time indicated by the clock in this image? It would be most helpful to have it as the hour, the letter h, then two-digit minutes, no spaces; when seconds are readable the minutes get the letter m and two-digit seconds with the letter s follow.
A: 12h12
